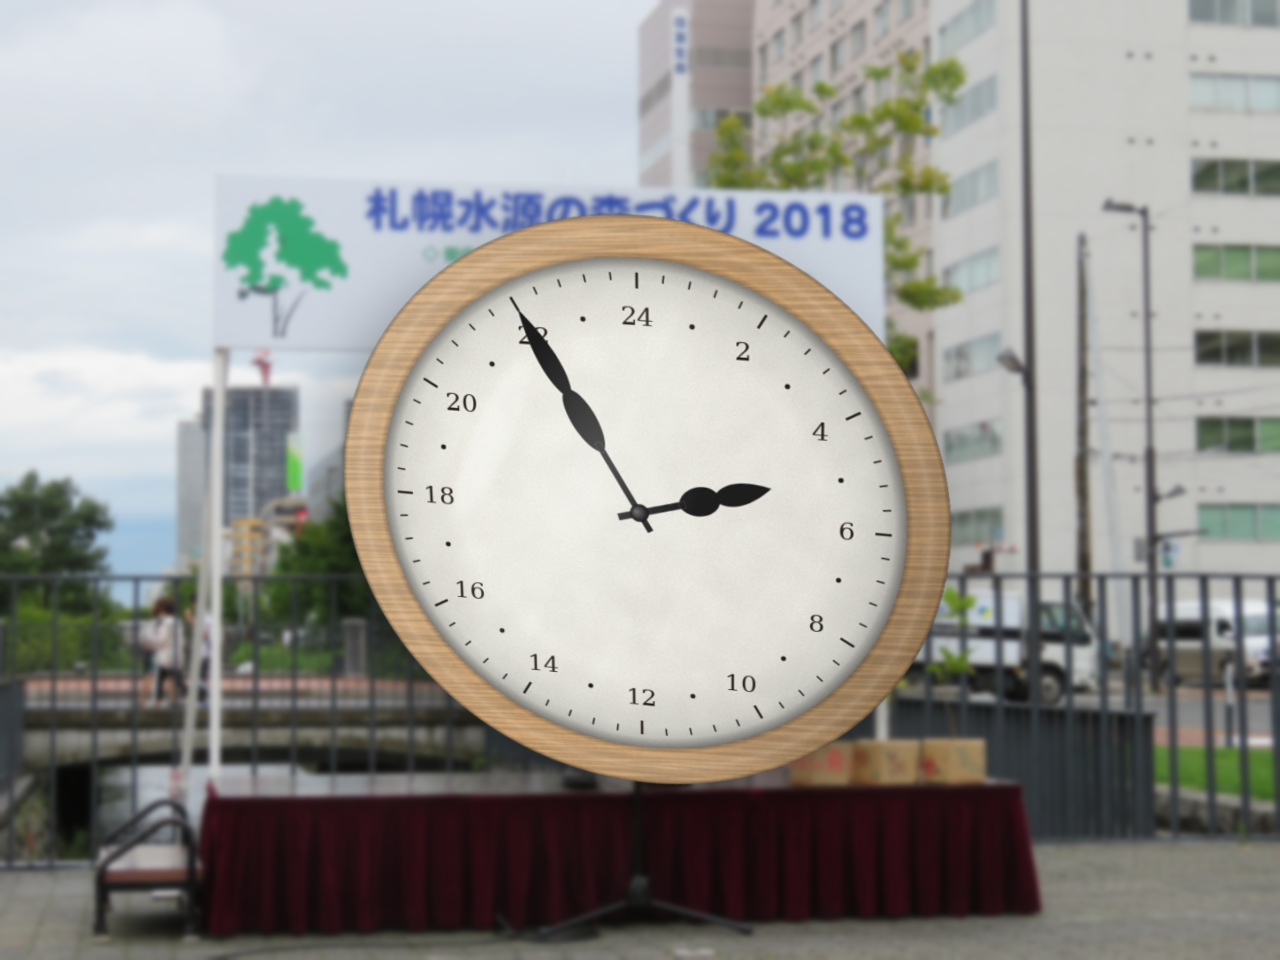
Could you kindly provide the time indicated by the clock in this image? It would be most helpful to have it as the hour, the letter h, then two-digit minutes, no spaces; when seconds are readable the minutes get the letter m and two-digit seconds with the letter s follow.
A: 4h55
